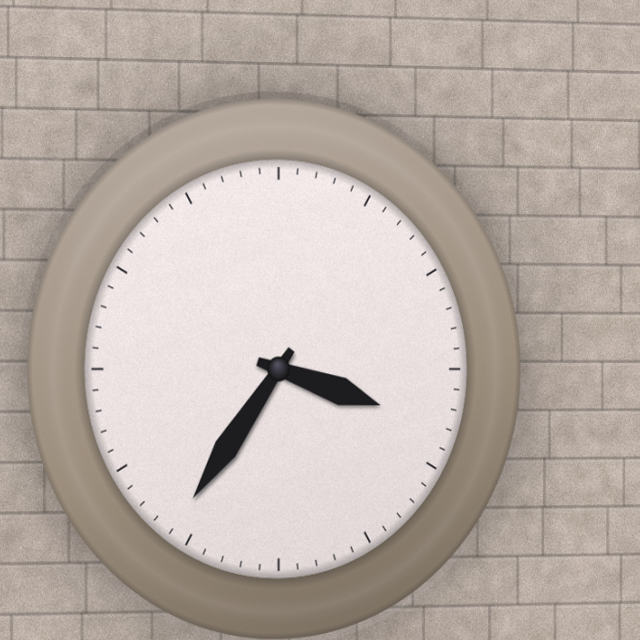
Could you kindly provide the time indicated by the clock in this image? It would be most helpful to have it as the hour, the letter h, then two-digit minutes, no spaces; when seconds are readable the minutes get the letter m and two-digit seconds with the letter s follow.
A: 3h36
